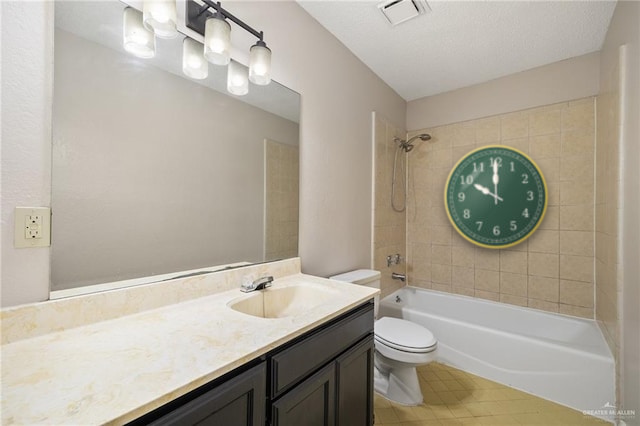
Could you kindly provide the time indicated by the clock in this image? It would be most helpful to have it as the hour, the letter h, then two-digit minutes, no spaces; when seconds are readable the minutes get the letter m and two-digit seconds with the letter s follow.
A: 10h00
